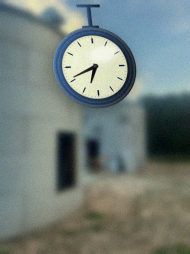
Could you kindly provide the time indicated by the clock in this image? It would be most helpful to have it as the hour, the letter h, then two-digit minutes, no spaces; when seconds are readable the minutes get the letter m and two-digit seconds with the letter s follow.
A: 6h41
